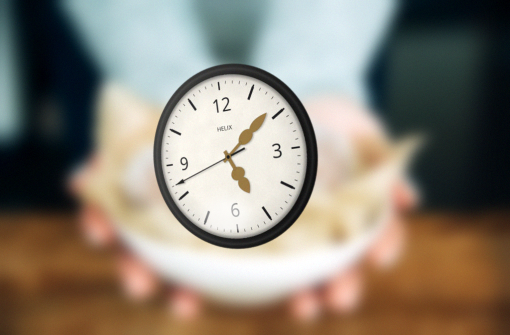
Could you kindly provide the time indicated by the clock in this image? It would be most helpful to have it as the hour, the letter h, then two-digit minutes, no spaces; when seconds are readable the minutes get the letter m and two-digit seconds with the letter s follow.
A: 5h08m42s
